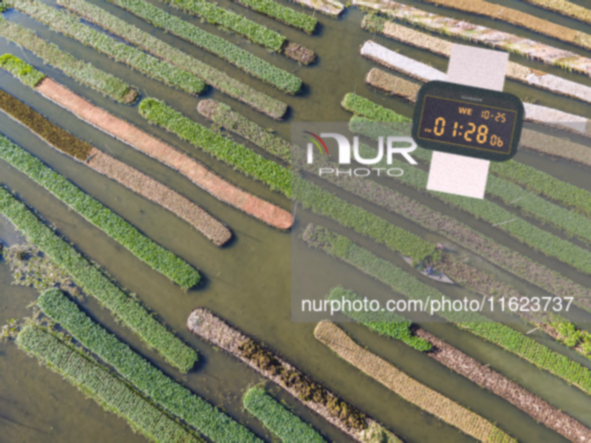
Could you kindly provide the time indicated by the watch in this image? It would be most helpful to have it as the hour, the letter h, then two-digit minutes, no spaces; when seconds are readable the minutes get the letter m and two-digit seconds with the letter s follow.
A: 1h28
